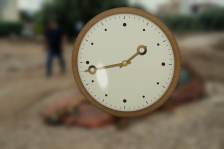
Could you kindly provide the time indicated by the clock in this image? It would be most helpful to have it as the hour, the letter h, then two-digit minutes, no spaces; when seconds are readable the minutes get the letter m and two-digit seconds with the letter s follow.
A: 1h43
